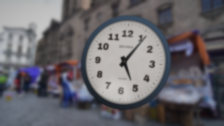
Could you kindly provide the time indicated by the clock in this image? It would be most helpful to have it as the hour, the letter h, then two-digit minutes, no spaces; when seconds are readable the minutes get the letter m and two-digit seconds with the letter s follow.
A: 5h06
